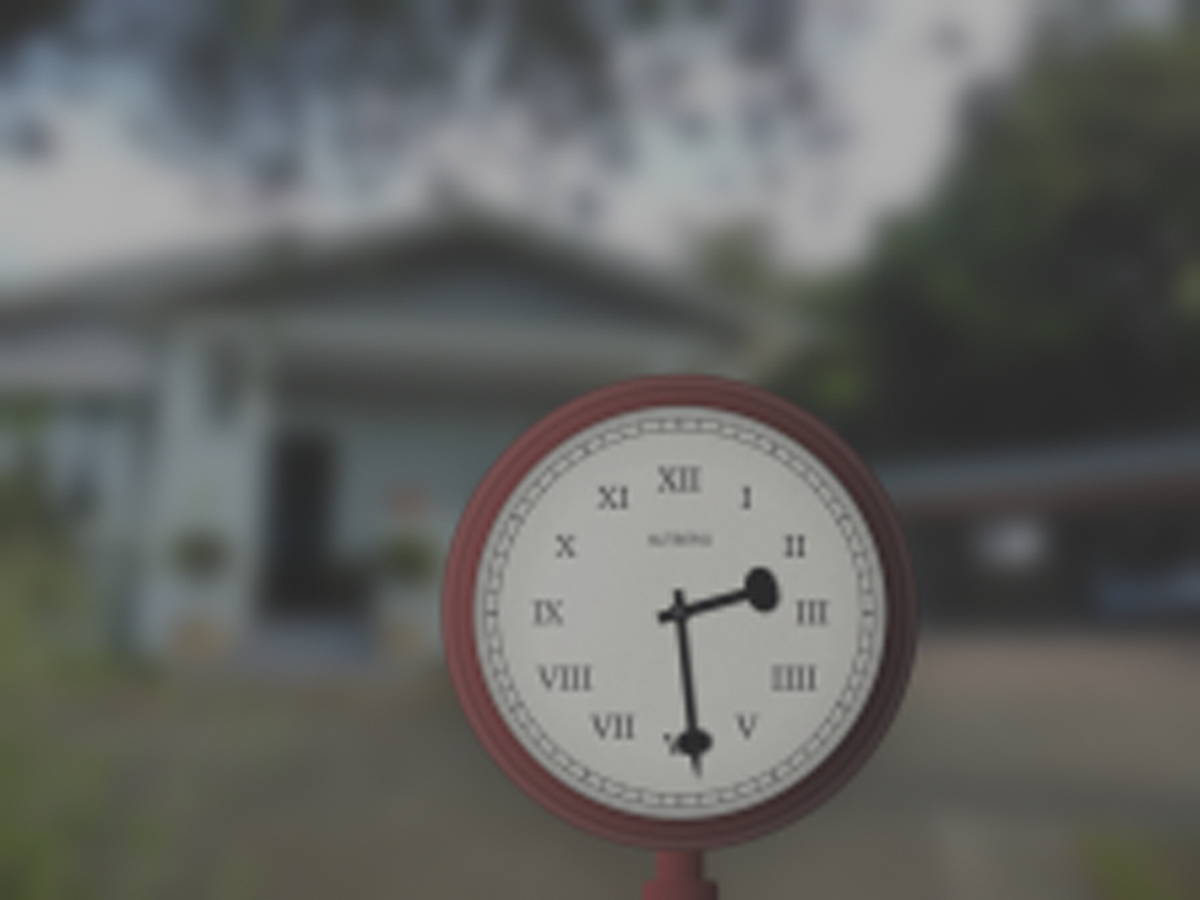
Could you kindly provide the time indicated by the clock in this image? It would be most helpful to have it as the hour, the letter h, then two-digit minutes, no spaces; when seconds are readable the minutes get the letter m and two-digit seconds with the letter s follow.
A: 2h29
